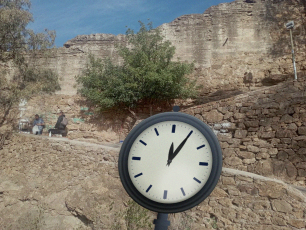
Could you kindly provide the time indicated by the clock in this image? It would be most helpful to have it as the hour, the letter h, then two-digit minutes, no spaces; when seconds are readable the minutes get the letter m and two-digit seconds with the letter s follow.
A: 12h05
